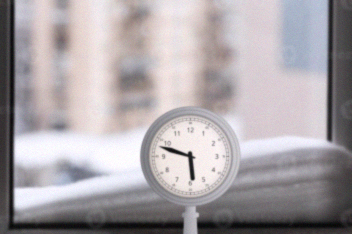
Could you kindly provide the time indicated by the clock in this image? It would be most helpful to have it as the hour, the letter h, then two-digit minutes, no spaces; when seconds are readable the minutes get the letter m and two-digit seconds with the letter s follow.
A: 5h48
